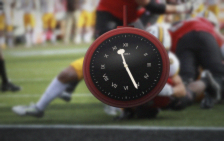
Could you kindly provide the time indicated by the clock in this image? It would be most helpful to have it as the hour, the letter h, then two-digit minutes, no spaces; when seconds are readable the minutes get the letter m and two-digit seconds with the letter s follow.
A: 11h26
